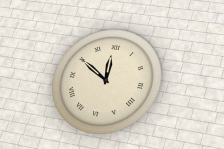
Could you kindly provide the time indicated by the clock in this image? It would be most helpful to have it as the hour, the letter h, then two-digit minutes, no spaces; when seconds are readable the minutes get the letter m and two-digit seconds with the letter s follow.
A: 11h50
